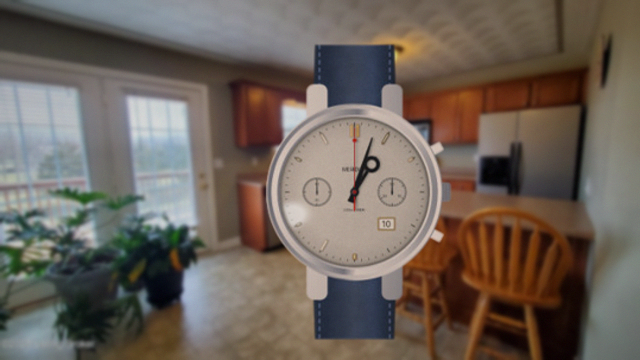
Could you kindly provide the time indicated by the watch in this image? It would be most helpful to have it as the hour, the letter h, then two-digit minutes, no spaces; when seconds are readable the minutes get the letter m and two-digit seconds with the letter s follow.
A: 1h03
